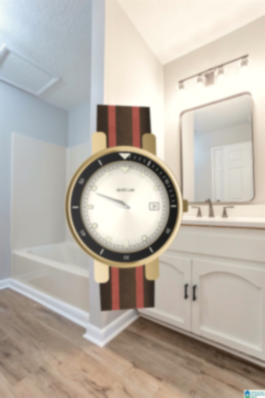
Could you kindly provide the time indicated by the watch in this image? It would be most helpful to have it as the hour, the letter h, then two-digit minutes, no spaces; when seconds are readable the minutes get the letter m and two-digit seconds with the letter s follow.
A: 9h49
